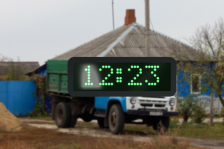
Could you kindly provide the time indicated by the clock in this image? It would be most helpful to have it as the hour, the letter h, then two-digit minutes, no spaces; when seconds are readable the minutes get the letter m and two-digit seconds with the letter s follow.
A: 12h23
